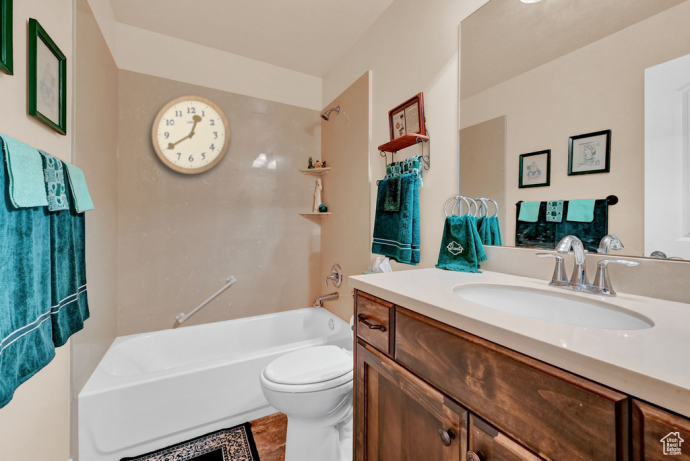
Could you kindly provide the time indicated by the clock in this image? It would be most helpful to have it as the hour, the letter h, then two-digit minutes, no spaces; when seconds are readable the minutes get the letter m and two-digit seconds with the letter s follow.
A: 12h40
